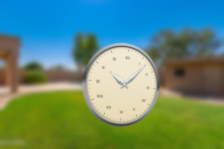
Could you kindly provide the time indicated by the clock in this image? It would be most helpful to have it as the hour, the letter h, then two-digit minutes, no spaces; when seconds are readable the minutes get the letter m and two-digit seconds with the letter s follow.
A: 10h07
